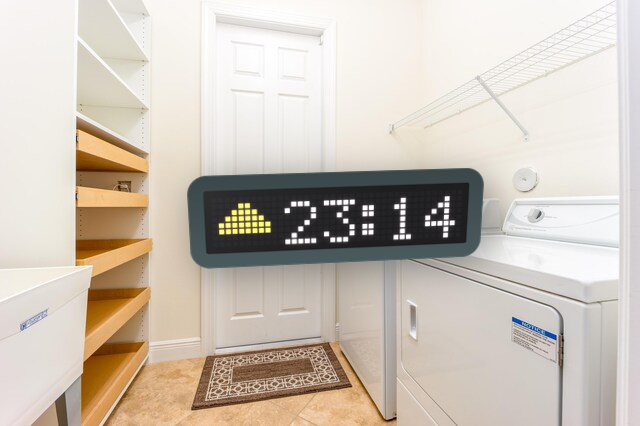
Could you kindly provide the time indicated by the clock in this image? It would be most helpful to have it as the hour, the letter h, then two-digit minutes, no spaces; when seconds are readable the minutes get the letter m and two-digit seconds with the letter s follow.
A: 23h14
